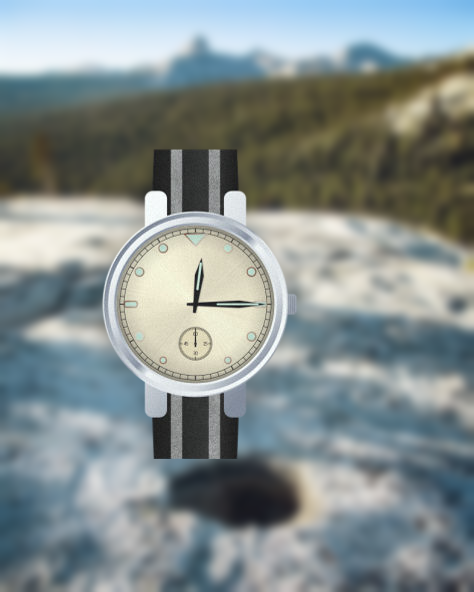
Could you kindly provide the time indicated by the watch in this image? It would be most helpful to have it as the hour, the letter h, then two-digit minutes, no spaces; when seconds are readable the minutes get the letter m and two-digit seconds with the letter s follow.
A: 12h15
